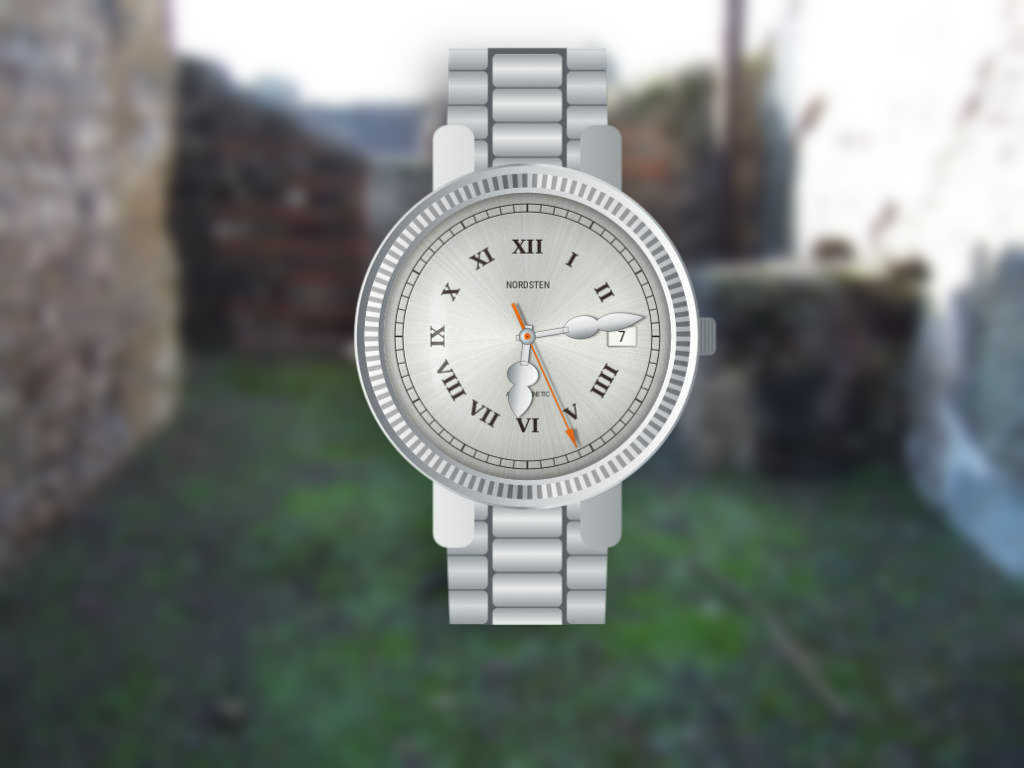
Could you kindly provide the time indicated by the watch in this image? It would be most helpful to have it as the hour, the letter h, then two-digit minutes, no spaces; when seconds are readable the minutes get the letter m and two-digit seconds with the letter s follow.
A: 6h13m26s
